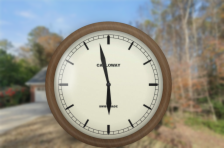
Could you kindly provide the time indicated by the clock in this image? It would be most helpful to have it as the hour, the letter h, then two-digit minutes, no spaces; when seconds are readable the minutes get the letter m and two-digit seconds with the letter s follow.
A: 5h58
